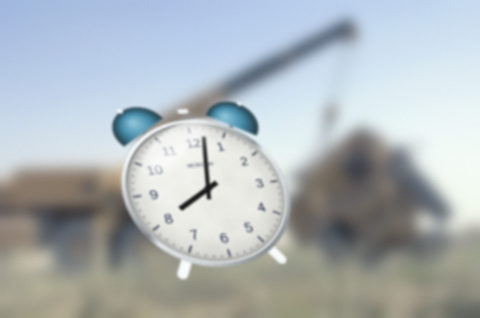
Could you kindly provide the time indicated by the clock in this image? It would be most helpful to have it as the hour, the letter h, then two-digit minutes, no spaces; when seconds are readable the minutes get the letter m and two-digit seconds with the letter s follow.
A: 8h02
